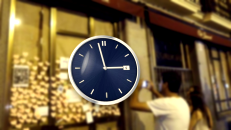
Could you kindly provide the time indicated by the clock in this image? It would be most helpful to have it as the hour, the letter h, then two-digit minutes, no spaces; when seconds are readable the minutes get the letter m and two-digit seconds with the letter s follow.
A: 2h58
